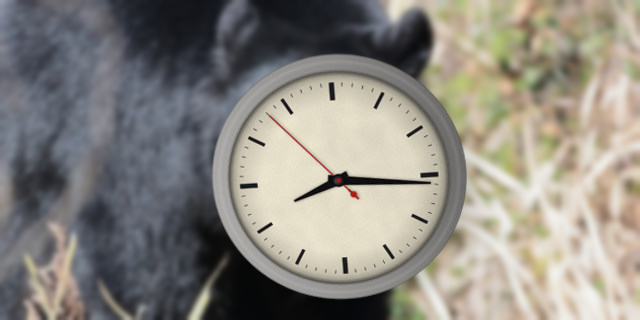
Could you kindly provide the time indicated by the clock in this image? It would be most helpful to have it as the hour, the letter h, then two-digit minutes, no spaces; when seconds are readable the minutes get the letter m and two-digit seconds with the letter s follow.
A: 8h15m53s
